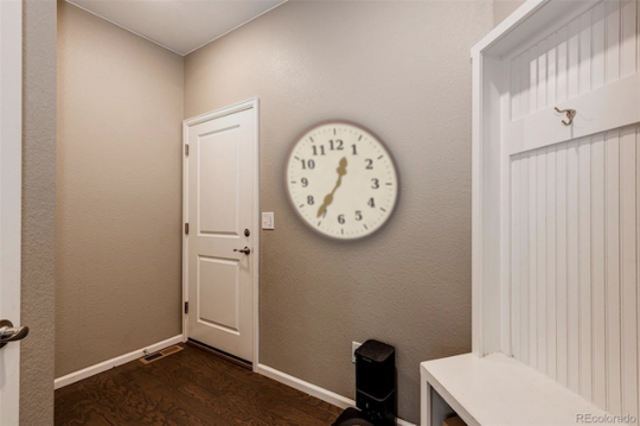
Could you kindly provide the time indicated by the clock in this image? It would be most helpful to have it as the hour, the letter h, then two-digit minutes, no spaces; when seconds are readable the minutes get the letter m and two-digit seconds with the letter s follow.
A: 12h36
